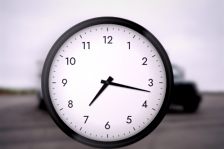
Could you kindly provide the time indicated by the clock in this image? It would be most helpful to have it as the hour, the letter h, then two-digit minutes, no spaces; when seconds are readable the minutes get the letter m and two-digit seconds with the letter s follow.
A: 7h17
